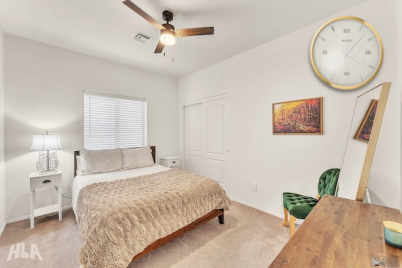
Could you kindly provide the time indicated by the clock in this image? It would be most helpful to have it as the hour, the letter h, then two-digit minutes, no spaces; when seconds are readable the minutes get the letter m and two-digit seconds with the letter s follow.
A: 4h07
